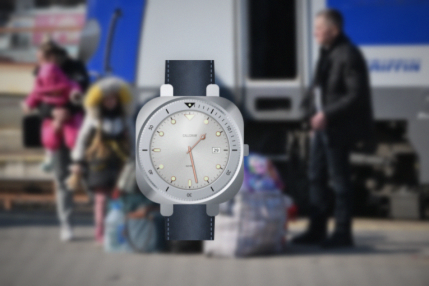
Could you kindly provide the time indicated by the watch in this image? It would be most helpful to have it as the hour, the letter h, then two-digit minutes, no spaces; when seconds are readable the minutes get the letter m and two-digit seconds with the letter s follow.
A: 1h28
